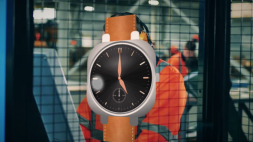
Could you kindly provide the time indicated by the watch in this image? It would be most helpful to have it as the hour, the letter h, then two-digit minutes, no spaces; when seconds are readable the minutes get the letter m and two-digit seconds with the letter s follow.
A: 5h00
